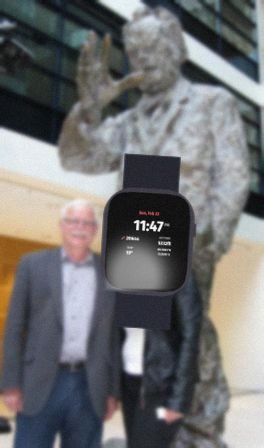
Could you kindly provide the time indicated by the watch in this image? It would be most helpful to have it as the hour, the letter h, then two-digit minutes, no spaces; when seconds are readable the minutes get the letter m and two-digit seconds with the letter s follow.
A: 11h47
